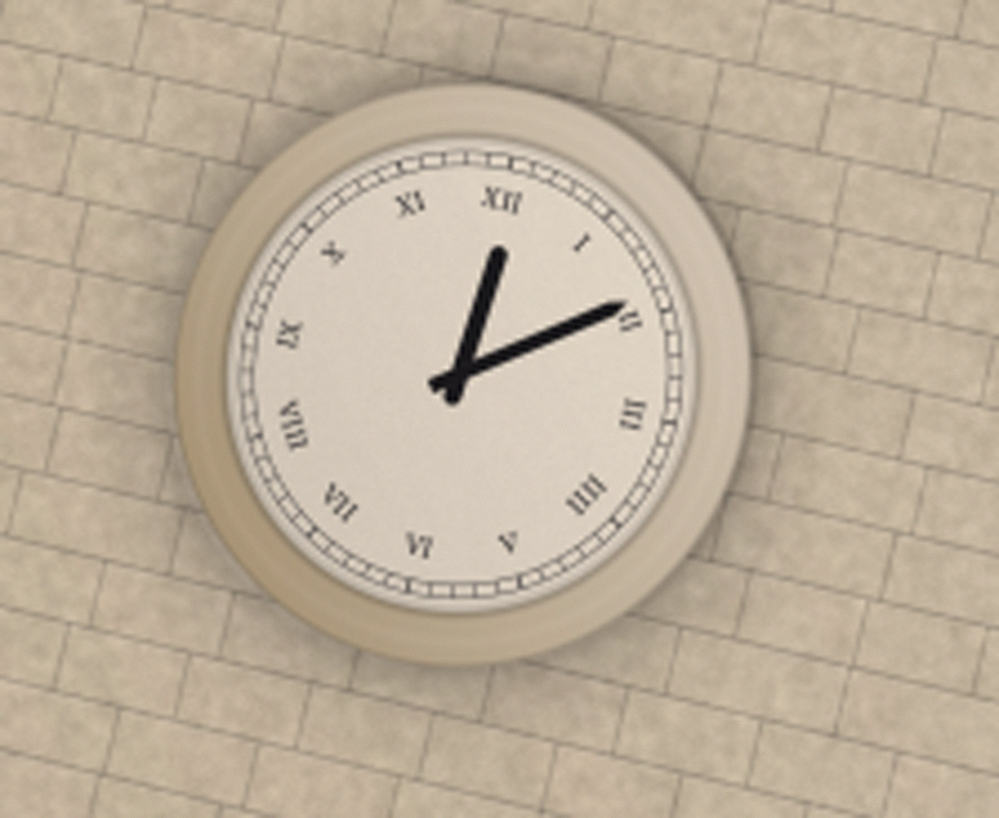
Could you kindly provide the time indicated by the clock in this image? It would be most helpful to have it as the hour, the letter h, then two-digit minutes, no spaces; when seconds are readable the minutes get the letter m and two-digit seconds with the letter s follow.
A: 12h09
